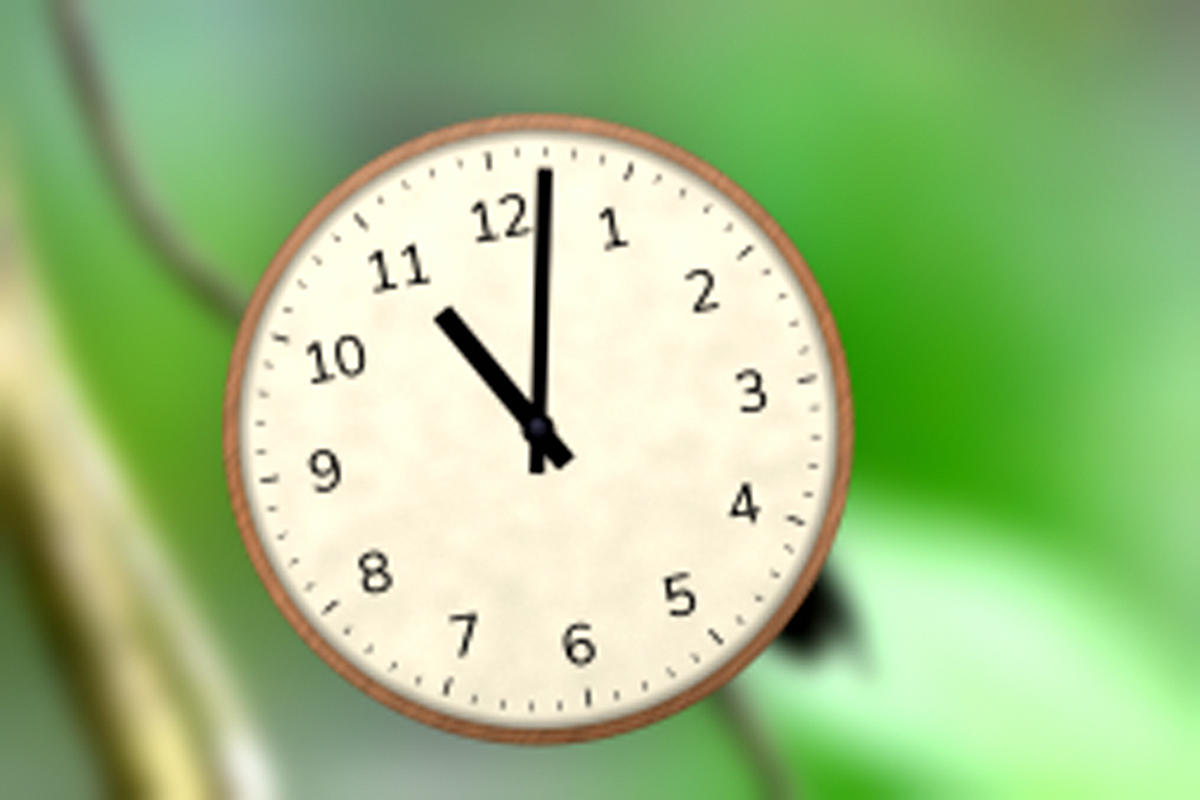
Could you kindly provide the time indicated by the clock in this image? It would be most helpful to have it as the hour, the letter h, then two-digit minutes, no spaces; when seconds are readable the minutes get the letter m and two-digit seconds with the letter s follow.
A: 11h02
